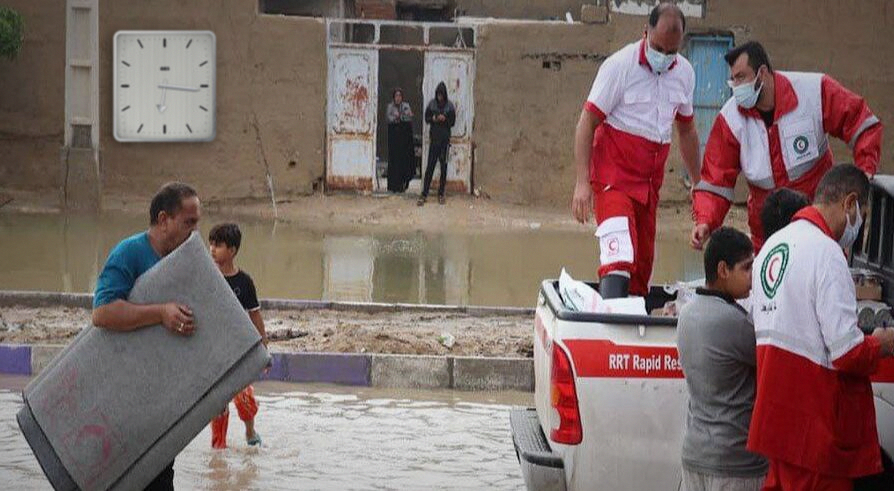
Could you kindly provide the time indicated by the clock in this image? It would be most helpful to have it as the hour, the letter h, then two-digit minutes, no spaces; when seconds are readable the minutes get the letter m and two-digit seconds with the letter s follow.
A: 6h16
